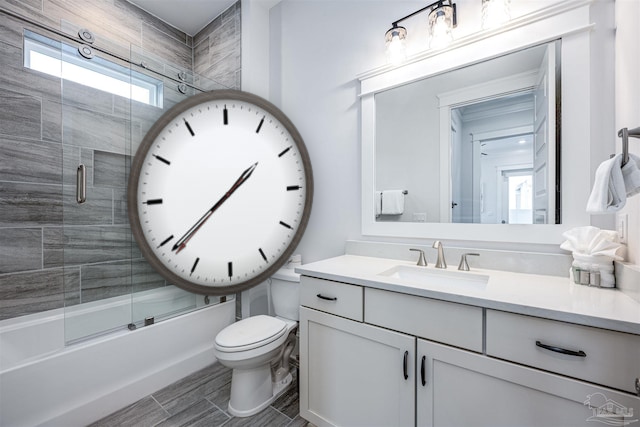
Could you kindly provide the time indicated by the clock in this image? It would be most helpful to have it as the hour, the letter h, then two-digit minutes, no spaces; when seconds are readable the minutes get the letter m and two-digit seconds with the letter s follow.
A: 1h38m38s
